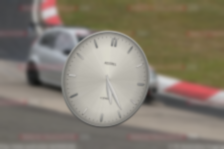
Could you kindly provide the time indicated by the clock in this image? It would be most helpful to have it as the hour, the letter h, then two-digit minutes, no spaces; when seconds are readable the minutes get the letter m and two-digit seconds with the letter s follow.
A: 5h24
